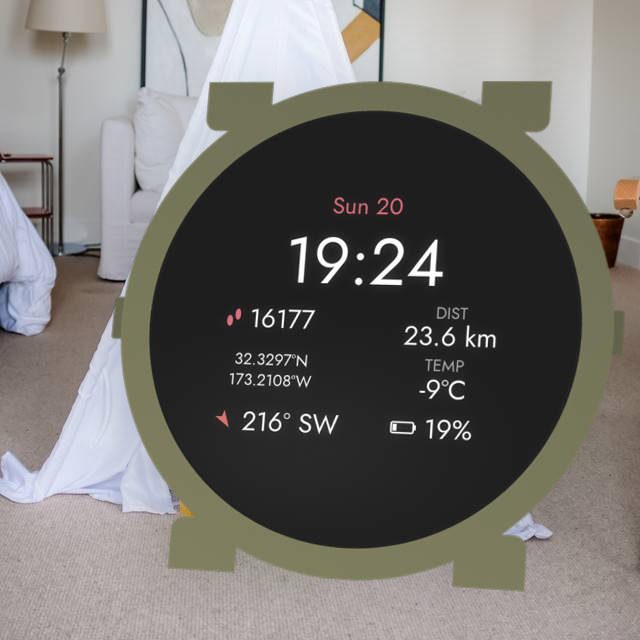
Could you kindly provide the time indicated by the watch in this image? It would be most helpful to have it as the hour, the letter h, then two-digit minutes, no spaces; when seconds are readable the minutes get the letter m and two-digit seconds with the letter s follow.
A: 19h24
